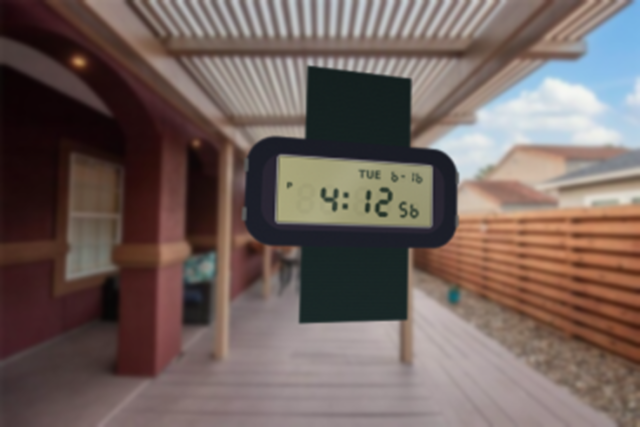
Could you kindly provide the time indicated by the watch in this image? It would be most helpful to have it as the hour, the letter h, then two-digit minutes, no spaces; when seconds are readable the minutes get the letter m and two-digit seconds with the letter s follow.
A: 4h12m56s
